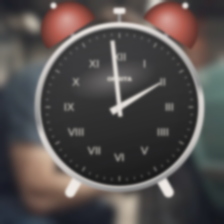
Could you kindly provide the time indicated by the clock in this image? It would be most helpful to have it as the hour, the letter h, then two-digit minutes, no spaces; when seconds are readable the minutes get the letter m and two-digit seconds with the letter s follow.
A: 1h59
